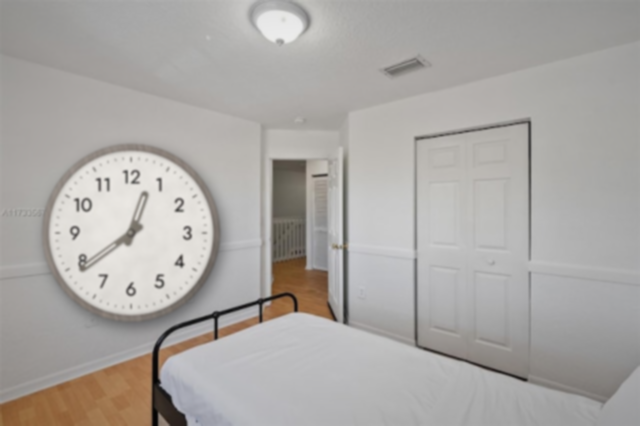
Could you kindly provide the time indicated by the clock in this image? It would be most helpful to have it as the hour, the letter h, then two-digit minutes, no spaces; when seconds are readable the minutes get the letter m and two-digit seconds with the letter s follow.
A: 12h39
